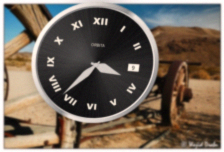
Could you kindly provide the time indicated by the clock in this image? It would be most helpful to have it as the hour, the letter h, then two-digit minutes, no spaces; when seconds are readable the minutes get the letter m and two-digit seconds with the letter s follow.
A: 3h37
